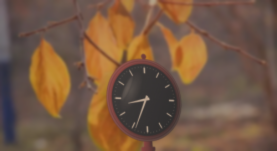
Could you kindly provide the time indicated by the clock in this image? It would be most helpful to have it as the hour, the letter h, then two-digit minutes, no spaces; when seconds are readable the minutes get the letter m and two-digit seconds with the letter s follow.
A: 8h34
